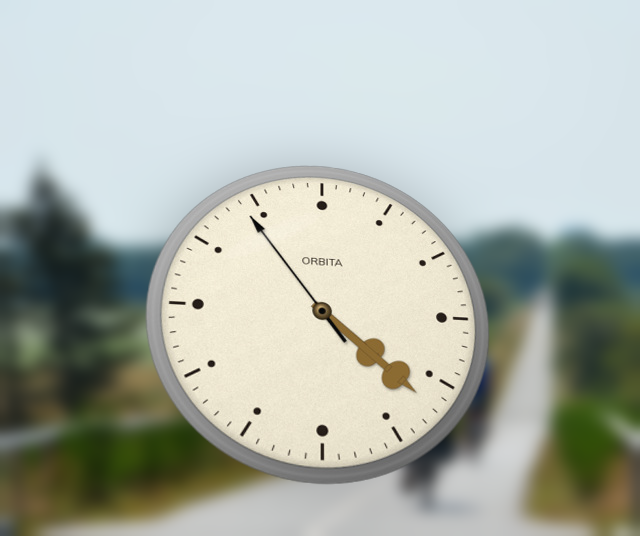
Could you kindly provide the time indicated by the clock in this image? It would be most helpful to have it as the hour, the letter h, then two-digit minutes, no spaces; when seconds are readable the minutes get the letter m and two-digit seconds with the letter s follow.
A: 4h21m54s
